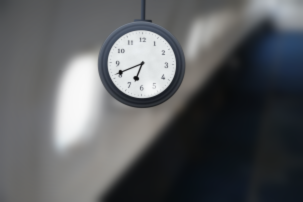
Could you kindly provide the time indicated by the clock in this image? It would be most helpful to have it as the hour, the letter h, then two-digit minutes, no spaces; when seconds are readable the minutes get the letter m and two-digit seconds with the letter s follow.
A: 6h41
